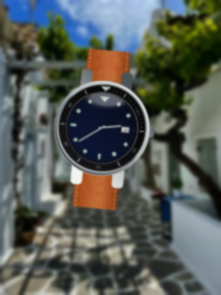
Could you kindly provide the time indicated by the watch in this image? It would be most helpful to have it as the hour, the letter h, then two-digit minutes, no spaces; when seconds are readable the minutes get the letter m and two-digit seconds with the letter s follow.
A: 2h39
